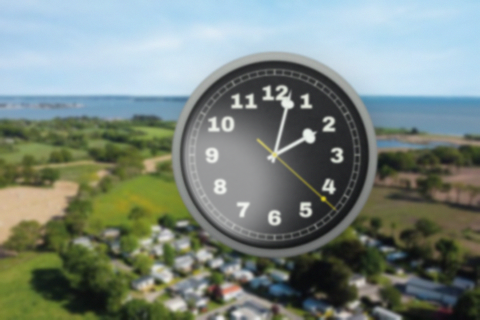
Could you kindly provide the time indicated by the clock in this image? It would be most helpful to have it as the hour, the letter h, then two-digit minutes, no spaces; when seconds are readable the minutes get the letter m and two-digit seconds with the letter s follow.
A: 2h02m22s
